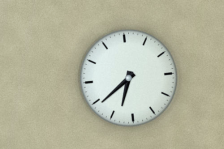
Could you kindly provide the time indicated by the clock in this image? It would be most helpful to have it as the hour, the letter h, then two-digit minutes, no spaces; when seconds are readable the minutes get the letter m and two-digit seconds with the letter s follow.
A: 6h39
